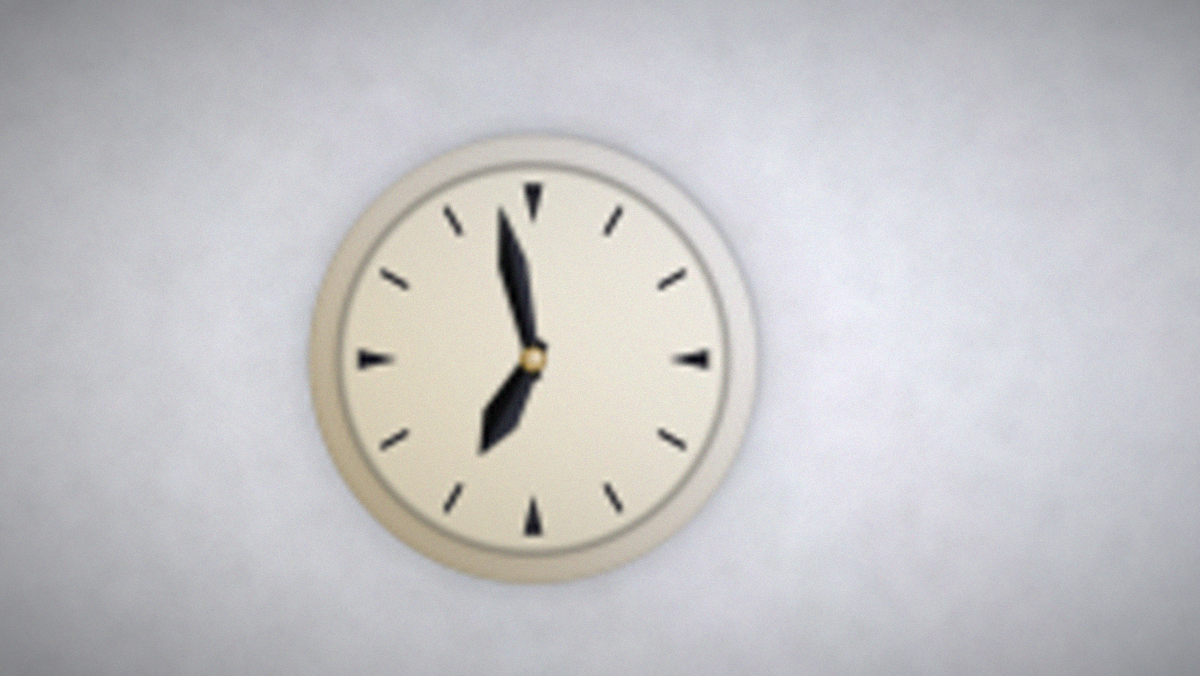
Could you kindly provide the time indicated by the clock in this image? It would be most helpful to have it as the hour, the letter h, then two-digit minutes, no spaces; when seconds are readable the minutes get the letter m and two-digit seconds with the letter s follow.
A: 6h58
